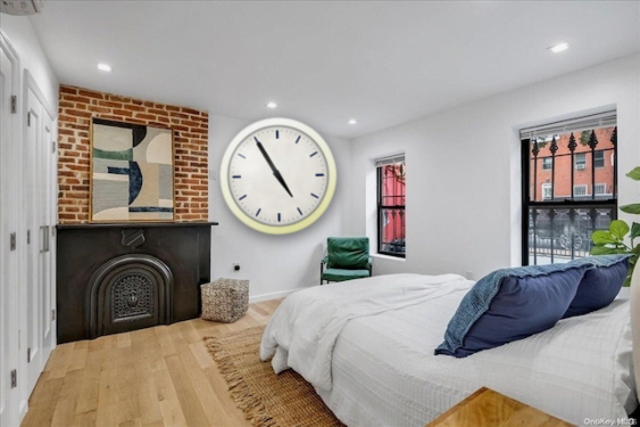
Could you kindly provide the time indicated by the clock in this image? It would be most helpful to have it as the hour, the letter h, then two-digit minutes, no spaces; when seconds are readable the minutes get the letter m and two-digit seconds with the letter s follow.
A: 4h55
